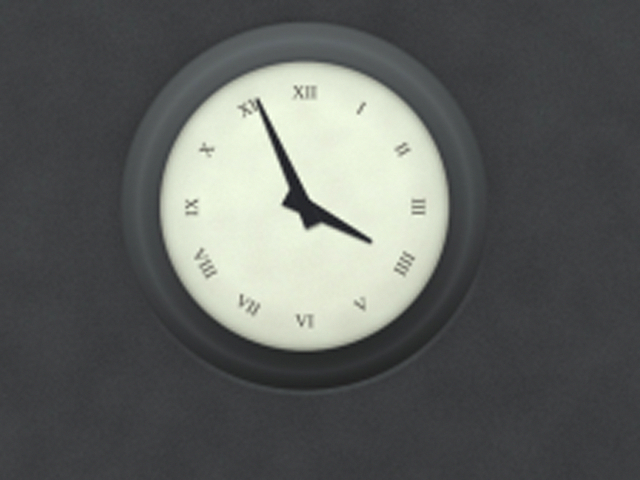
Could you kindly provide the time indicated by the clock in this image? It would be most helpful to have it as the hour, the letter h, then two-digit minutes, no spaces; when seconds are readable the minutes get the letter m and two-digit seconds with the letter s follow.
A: 3h56
